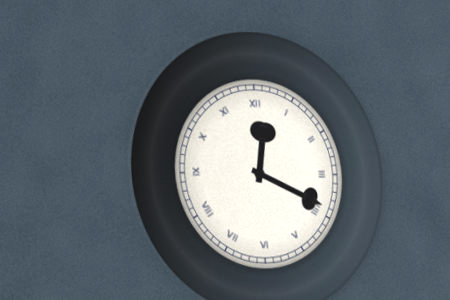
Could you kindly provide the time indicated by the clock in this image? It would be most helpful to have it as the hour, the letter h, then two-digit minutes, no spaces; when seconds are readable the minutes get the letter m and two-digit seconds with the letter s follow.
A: 12h19
